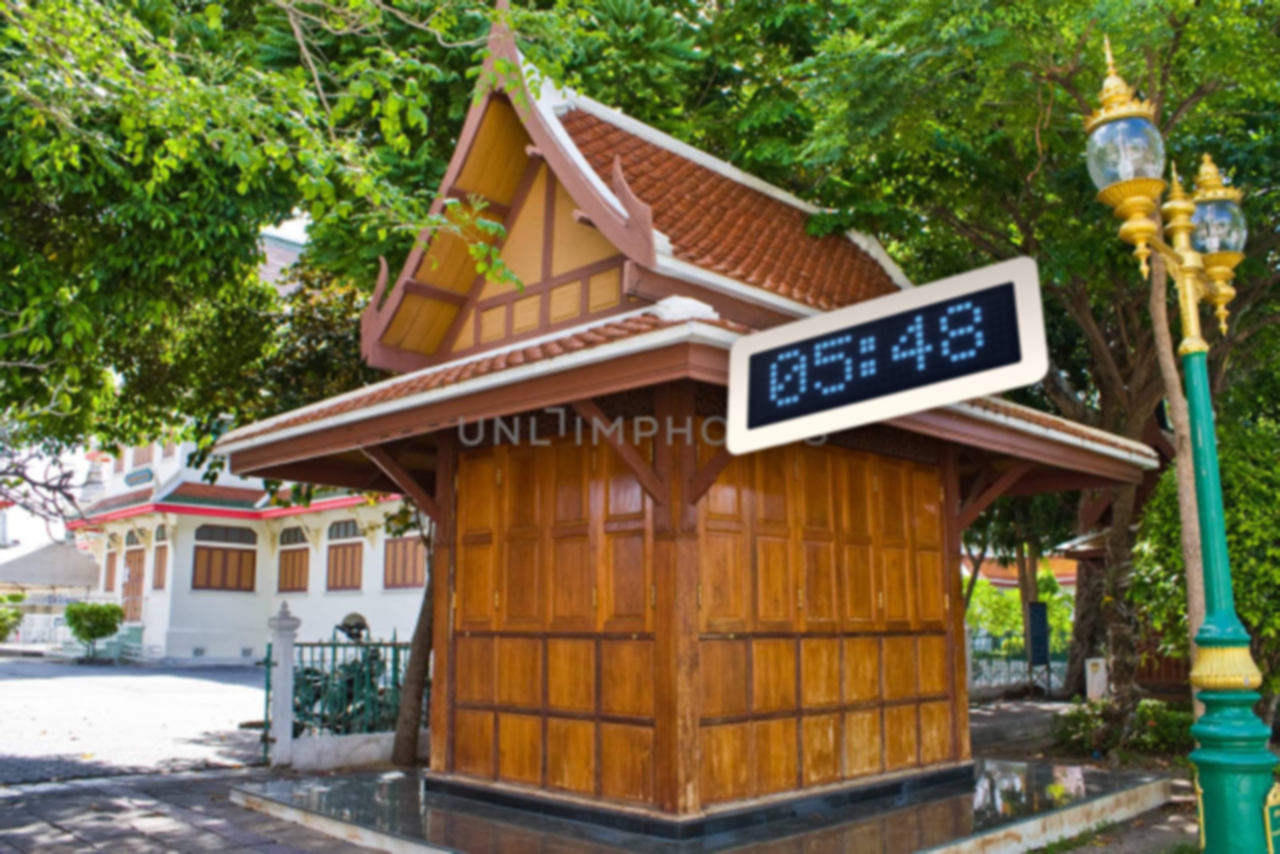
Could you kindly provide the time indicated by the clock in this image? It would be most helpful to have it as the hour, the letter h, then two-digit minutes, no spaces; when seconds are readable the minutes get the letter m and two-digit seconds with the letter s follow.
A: 5h48
